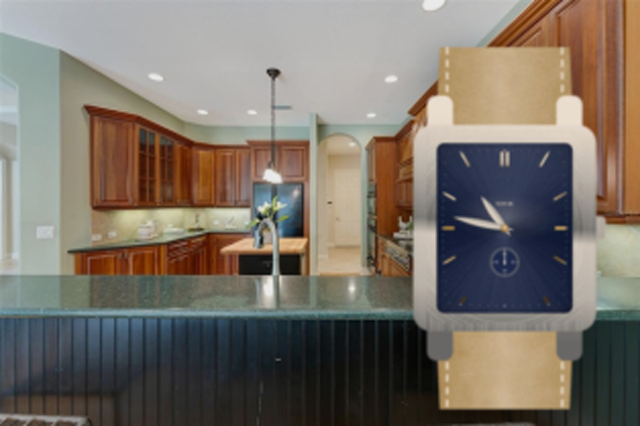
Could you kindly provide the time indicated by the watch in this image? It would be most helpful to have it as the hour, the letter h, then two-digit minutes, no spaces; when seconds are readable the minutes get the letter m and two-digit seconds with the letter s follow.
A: 10h47
